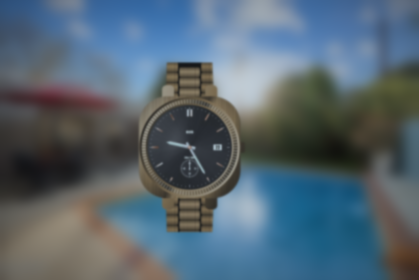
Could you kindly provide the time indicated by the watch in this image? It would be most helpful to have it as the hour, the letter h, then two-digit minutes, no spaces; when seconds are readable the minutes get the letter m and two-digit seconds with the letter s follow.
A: 9h25
